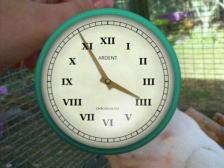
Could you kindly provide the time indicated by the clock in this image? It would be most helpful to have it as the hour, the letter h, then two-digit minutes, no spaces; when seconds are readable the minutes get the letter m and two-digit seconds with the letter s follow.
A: 3h55
